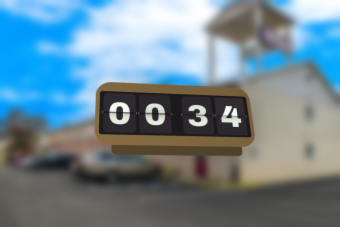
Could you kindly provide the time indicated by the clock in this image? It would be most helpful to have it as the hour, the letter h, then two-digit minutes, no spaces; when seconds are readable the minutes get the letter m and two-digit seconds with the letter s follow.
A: 0h34
